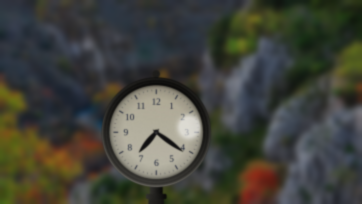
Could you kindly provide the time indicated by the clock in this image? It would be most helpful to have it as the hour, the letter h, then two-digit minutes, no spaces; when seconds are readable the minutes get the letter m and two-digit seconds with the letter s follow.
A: 7h21
